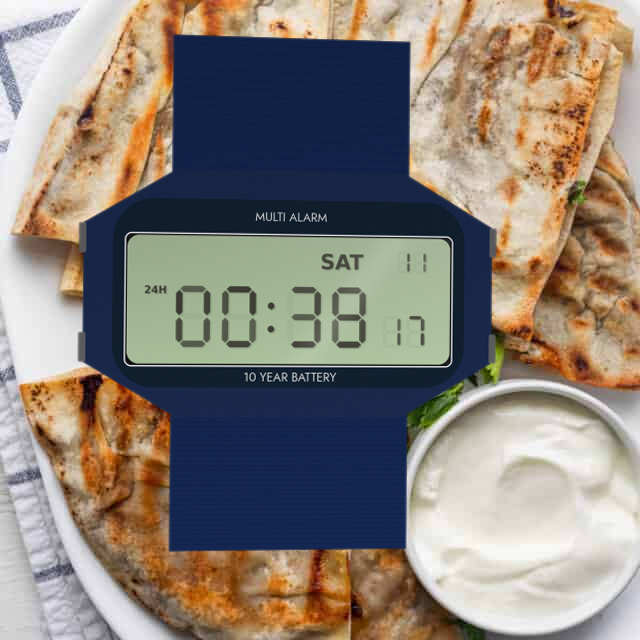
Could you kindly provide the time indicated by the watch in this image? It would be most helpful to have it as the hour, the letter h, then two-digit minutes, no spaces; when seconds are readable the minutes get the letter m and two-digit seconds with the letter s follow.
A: 0h38m17s
